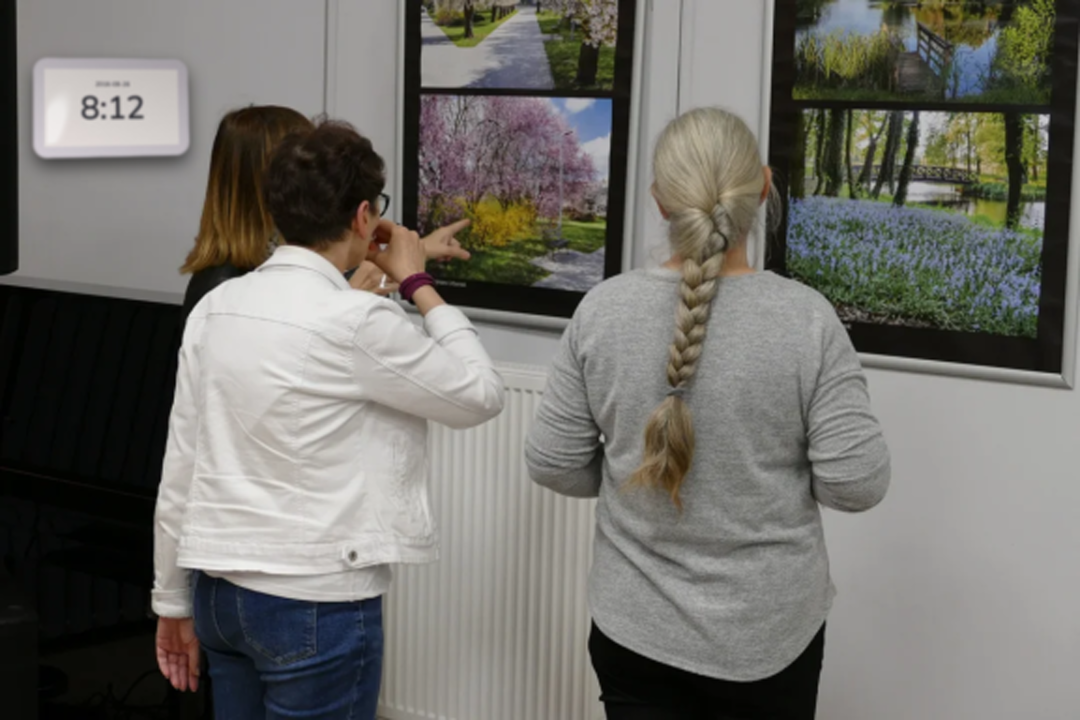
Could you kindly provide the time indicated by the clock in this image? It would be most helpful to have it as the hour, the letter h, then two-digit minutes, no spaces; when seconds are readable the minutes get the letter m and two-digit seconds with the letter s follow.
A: 8h12
